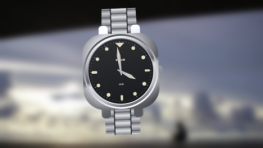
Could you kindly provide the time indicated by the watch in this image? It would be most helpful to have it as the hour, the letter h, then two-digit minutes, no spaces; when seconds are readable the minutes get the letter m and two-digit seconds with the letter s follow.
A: 3h59
